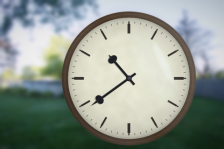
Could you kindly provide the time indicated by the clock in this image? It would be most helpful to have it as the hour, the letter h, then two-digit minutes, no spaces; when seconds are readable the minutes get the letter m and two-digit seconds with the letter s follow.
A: 10h39
